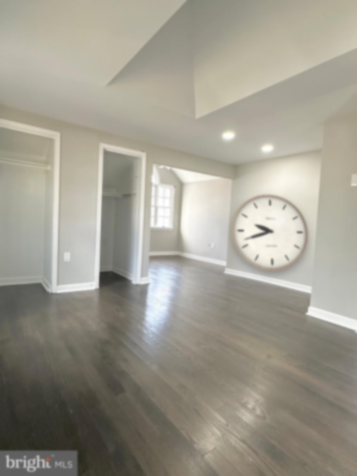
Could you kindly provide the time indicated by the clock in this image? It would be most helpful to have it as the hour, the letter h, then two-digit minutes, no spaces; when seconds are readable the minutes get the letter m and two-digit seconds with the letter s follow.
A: 9h42
